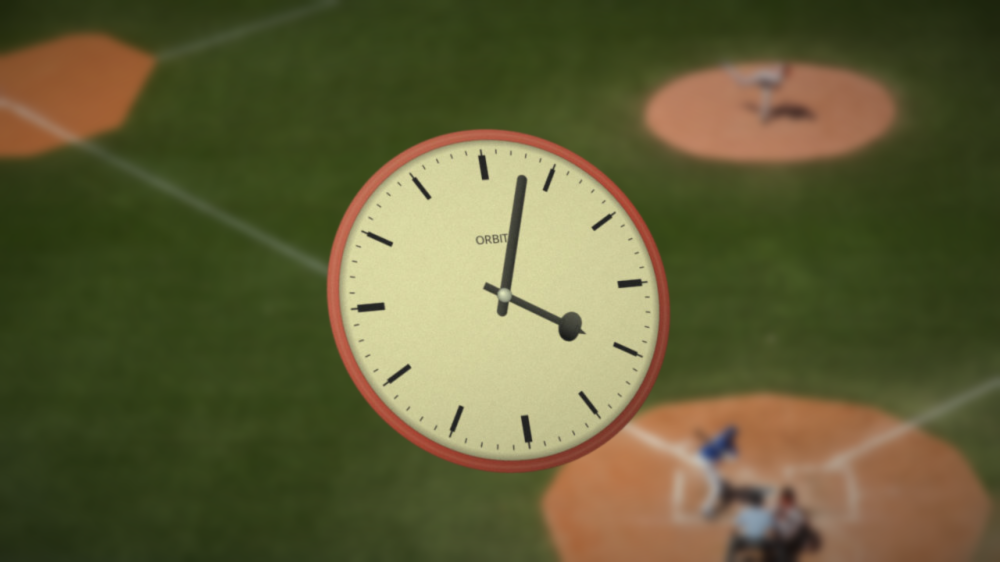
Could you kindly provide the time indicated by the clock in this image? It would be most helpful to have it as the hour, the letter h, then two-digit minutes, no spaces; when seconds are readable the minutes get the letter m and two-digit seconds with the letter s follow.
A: 4h03
